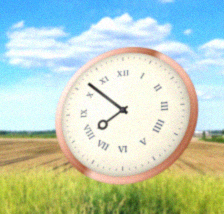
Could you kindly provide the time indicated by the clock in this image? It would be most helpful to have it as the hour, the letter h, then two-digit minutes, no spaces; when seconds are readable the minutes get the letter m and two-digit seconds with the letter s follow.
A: 7h52
